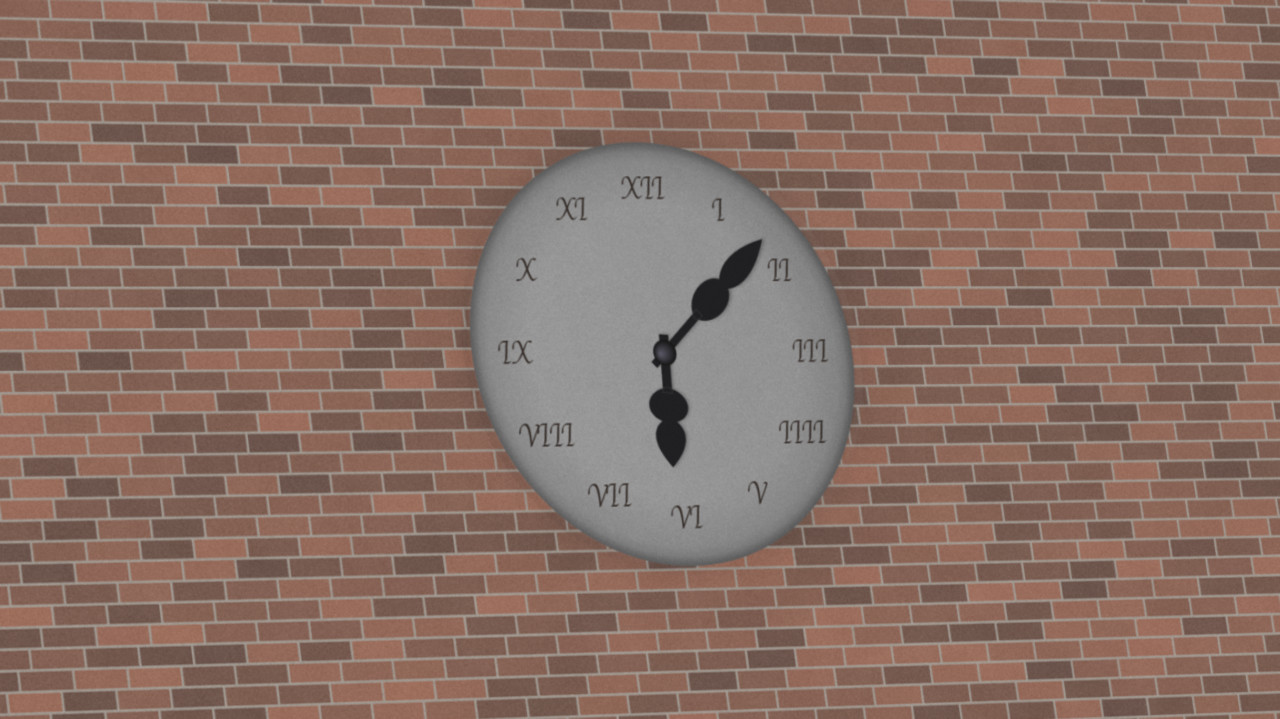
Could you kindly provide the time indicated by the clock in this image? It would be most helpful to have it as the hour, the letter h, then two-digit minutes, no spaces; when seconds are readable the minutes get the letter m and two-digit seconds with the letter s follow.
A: 6h08
